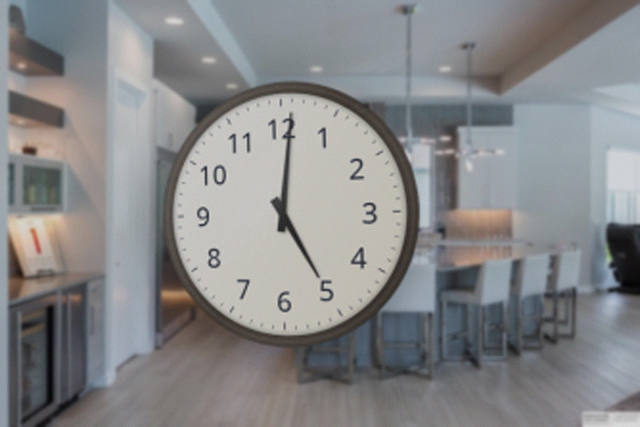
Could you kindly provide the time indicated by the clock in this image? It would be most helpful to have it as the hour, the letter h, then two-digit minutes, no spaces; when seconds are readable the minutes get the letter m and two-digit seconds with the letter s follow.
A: 5h01
